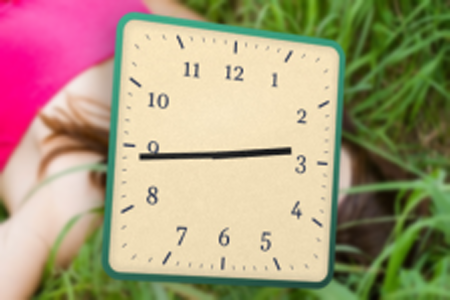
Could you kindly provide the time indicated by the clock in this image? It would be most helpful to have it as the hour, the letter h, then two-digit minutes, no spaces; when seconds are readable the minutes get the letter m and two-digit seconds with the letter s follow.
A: 2h44
